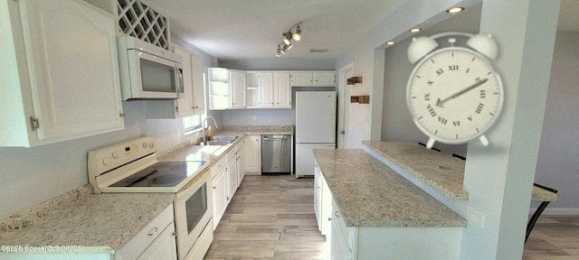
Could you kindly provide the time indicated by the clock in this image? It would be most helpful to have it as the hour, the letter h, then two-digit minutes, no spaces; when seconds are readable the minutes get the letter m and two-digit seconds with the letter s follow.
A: 8h11
